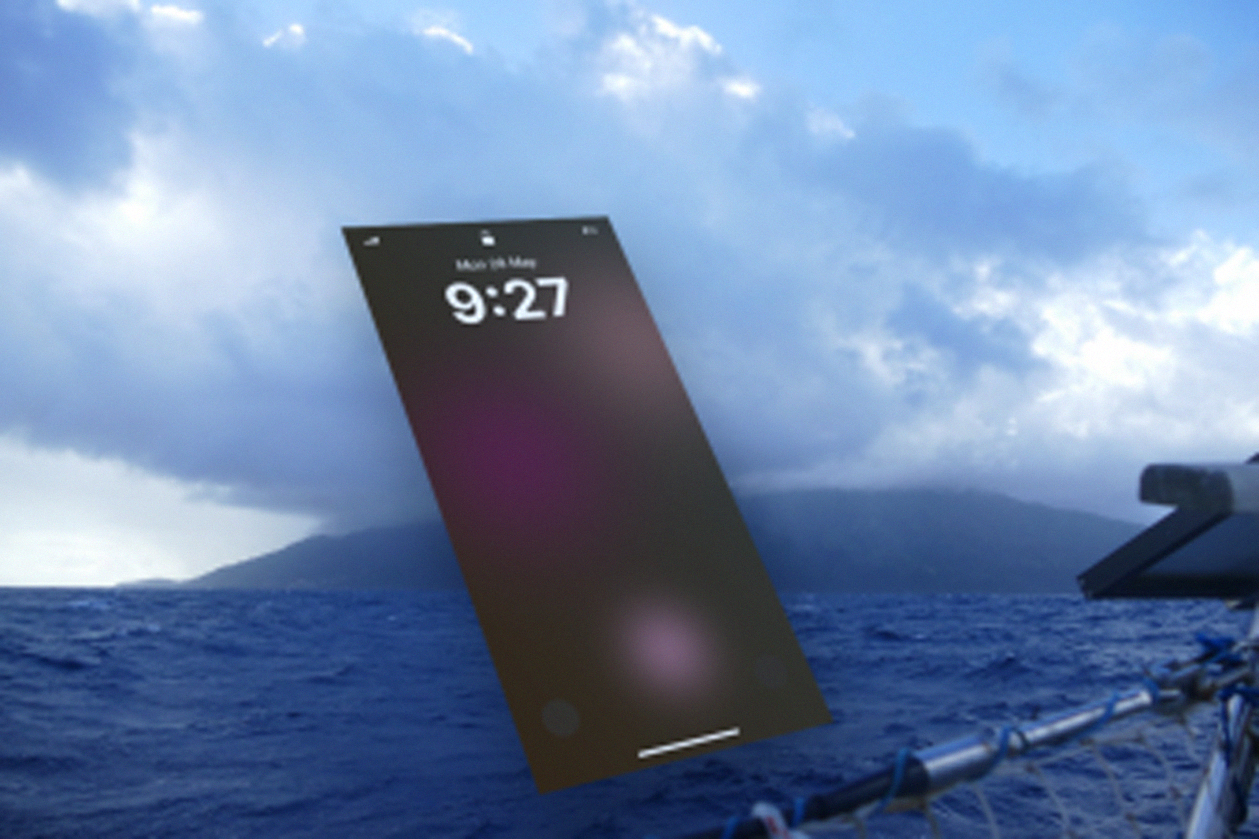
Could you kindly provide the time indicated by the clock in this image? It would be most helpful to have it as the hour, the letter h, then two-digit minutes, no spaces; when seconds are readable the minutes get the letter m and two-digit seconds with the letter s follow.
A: 9h27
